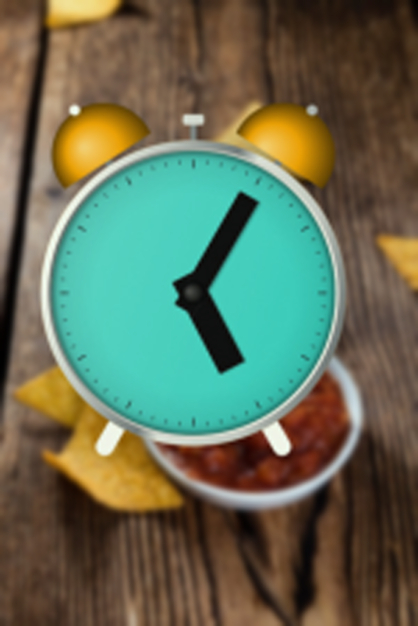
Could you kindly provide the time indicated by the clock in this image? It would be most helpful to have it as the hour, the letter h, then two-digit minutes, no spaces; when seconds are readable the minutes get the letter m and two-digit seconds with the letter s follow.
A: 5h05
